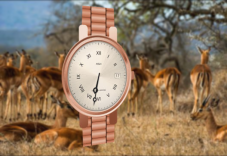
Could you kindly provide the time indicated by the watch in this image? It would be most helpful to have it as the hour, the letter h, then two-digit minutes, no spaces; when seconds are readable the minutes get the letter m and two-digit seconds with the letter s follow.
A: 6h32
